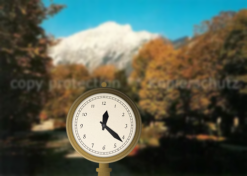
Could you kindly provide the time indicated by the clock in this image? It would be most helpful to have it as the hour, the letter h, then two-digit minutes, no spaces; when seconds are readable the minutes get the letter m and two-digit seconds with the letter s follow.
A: 12h22
